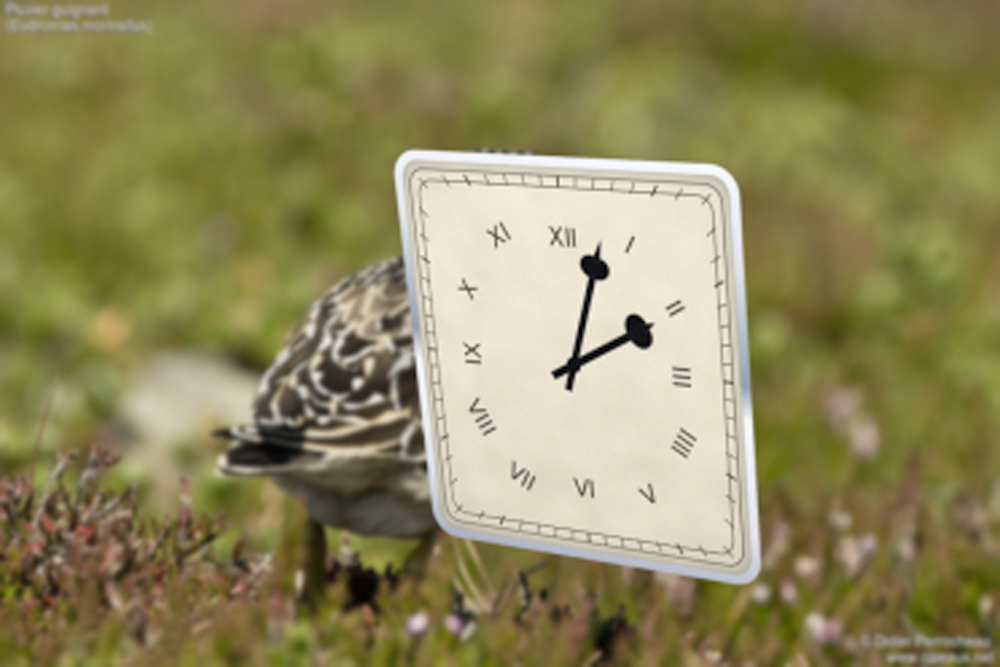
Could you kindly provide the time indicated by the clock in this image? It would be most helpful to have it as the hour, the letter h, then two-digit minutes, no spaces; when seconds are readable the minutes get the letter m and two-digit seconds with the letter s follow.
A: 2h03
